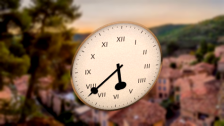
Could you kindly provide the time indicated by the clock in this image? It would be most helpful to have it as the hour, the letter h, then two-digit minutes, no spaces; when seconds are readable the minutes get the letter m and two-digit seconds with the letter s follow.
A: 5h38
